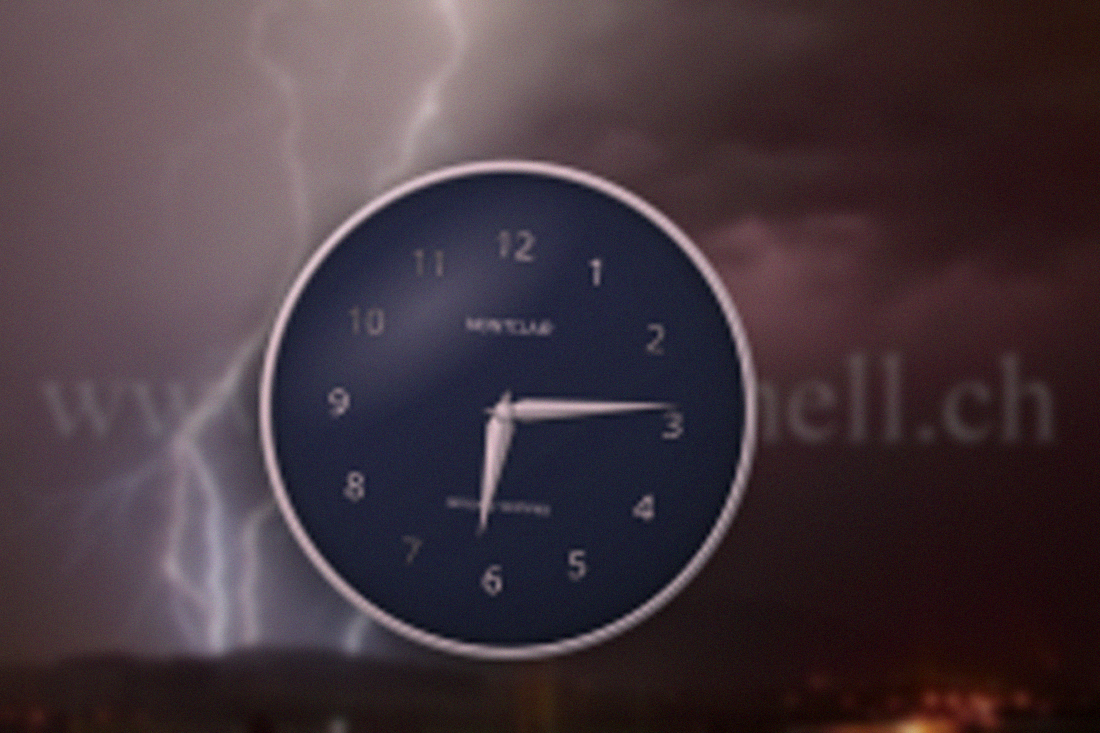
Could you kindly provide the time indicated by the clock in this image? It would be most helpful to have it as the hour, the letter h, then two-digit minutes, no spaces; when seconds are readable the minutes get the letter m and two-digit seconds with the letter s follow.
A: 6h14
